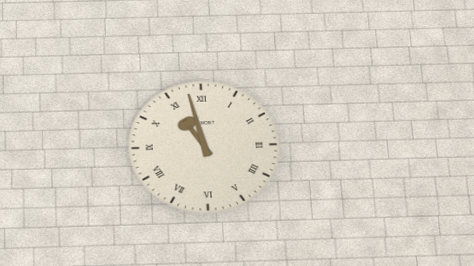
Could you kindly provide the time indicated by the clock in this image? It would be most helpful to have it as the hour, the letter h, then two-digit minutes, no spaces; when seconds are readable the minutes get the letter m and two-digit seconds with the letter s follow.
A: 10h58
